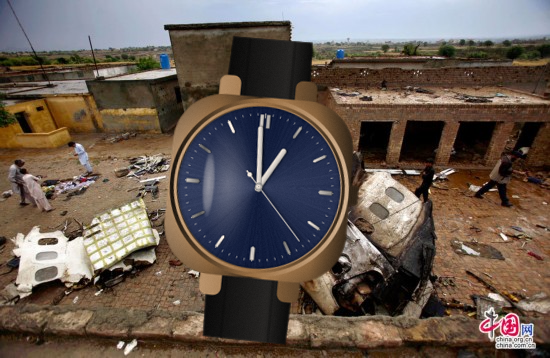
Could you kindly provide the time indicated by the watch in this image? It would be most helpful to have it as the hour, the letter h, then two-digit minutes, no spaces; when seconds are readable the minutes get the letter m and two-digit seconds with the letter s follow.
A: 12h59m23s
